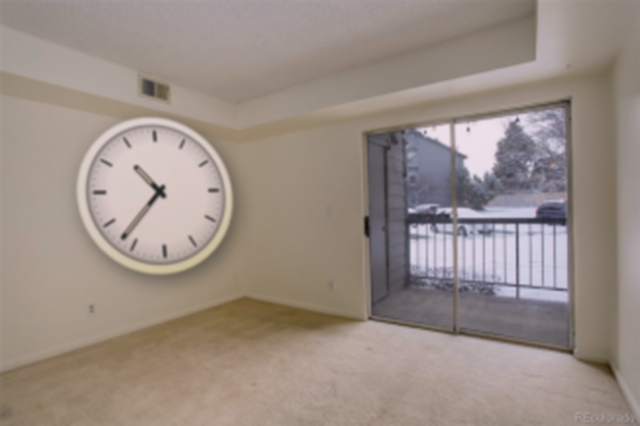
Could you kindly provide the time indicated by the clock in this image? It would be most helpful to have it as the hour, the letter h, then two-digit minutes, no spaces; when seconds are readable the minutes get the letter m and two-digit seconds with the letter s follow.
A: 10h37
